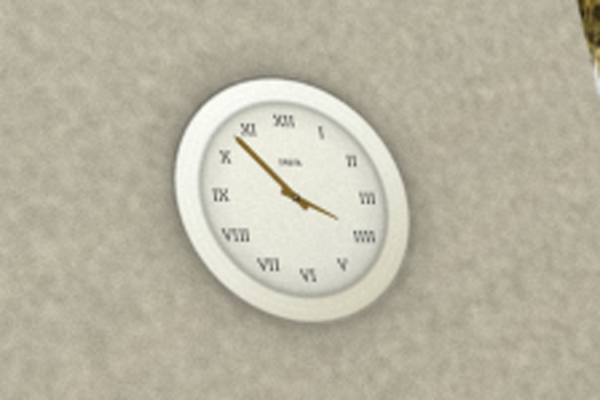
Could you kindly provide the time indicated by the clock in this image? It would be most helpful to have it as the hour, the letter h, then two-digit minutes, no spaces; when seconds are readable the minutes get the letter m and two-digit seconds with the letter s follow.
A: 3h53
